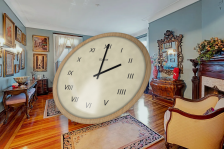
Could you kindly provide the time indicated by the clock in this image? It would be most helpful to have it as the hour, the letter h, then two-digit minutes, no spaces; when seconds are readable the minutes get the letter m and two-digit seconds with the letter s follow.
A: 2h00
